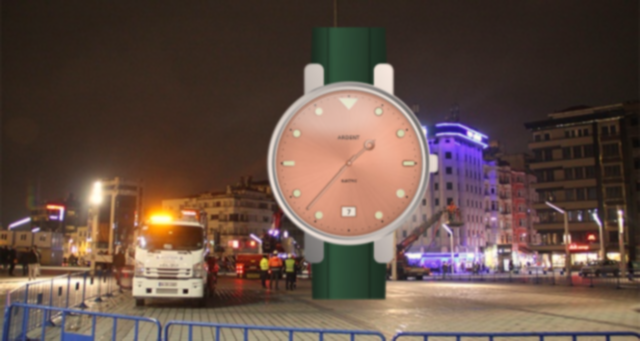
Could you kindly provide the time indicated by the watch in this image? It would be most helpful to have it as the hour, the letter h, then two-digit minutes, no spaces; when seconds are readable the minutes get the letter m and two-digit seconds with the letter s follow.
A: 1h37
